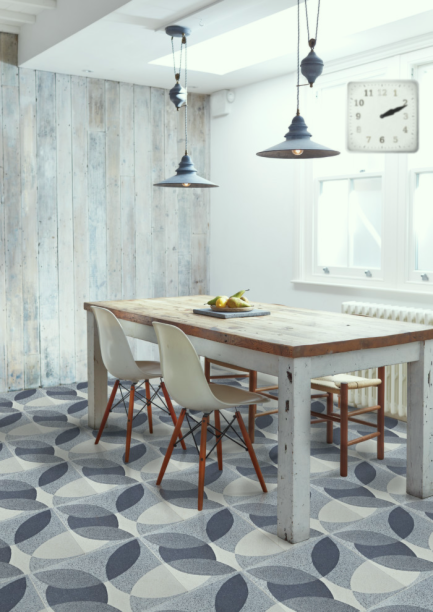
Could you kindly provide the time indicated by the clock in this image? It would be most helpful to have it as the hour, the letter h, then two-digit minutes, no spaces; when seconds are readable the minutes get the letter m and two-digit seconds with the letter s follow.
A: 2h11
